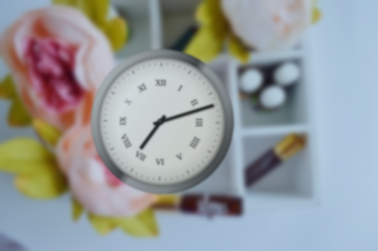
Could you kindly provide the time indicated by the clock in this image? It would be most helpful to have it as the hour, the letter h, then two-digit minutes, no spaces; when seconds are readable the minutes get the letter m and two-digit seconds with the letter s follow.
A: 7h12
